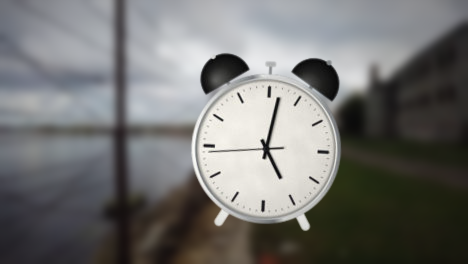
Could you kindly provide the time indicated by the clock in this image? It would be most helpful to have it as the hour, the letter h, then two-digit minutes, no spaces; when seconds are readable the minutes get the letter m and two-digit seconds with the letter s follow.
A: 5h01m44s
